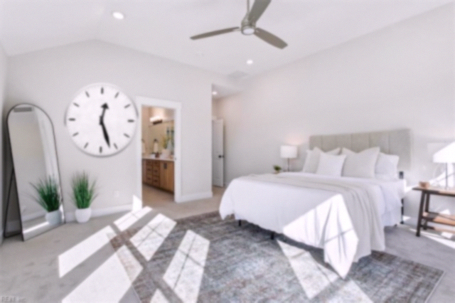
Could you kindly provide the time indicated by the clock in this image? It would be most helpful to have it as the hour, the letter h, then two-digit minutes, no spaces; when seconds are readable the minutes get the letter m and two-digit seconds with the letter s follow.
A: 12h27
